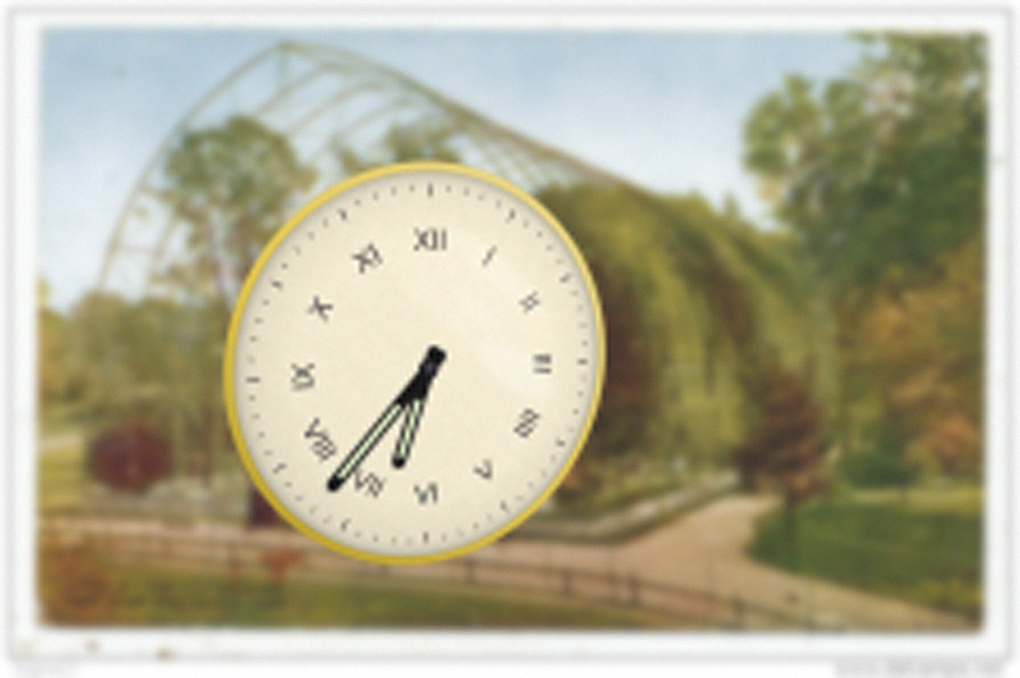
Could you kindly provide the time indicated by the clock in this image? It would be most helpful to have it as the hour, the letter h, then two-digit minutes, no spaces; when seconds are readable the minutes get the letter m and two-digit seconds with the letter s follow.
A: 6h37
